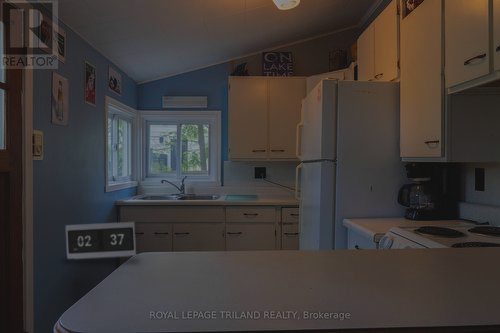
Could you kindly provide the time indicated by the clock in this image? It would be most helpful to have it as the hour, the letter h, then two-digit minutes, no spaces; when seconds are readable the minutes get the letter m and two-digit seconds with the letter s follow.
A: 2h37
